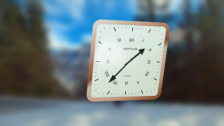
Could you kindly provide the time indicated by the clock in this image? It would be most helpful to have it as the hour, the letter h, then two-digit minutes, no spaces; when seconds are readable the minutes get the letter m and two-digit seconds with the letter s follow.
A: 1h37
